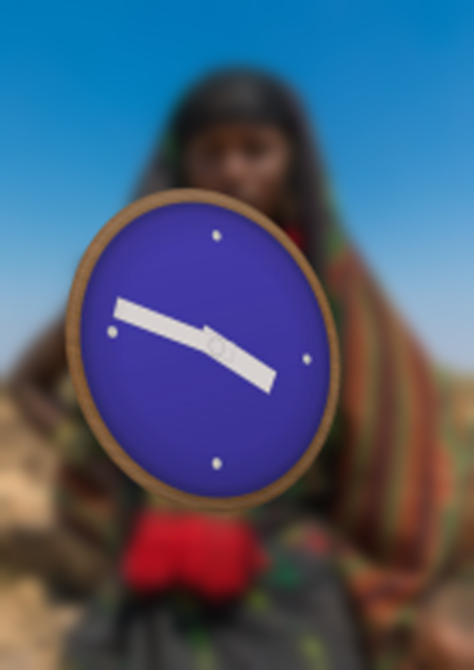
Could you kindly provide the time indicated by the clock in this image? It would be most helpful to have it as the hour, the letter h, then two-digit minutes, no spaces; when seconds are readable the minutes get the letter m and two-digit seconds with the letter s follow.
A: 3h47
